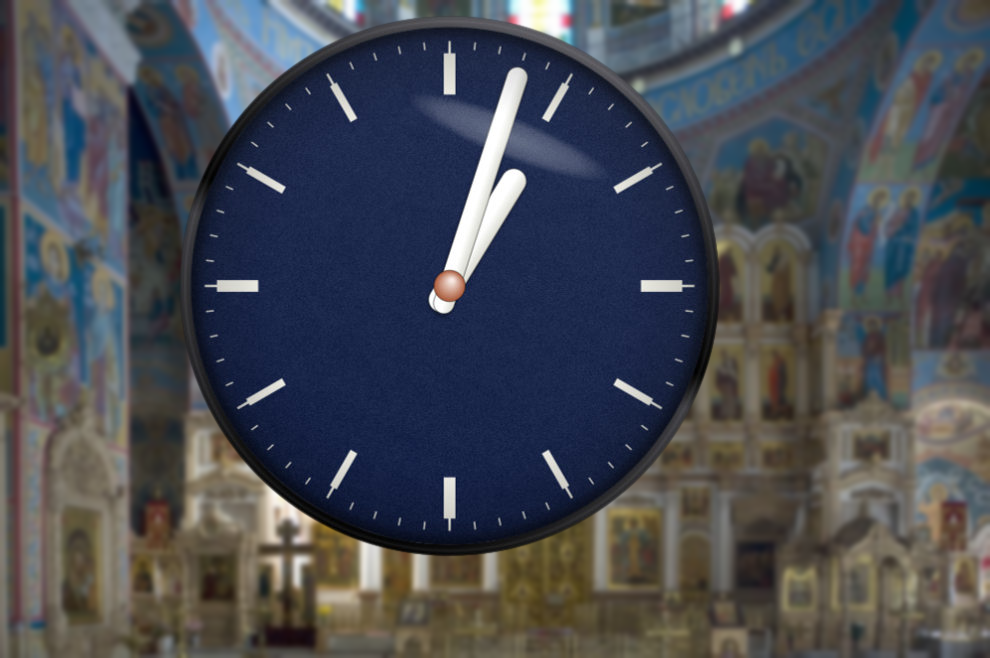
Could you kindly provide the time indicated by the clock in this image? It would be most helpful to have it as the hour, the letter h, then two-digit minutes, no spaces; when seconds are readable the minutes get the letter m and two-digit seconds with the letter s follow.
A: 1h03
